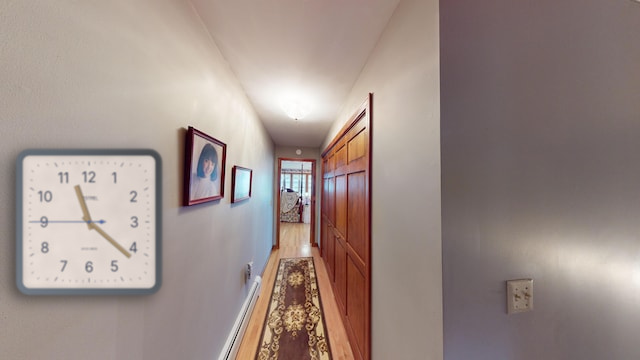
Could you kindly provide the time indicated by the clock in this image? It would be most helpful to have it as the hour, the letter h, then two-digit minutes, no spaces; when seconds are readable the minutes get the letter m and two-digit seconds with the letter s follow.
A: 11h21m45s
